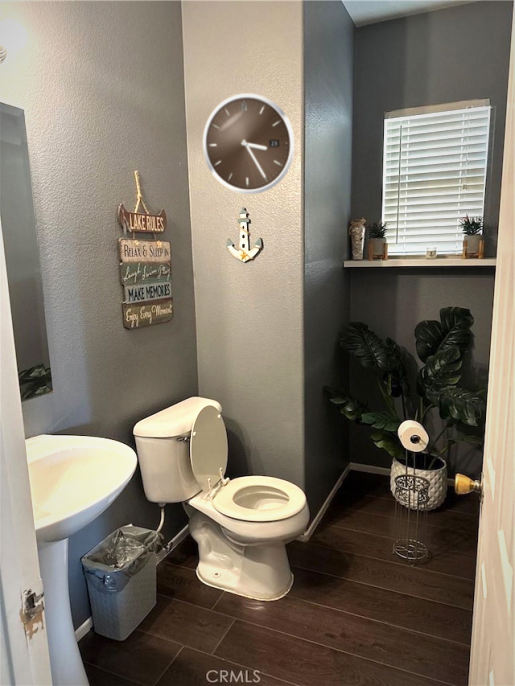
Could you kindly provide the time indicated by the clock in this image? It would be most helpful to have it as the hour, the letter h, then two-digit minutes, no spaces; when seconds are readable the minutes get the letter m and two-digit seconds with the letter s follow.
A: 3h25
